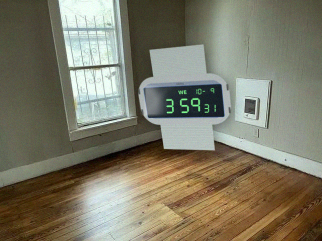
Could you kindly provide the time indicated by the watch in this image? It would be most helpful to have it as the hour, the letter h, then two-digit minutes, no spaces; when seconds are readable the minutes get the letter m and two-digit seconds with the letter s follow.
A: 3h59m31s
